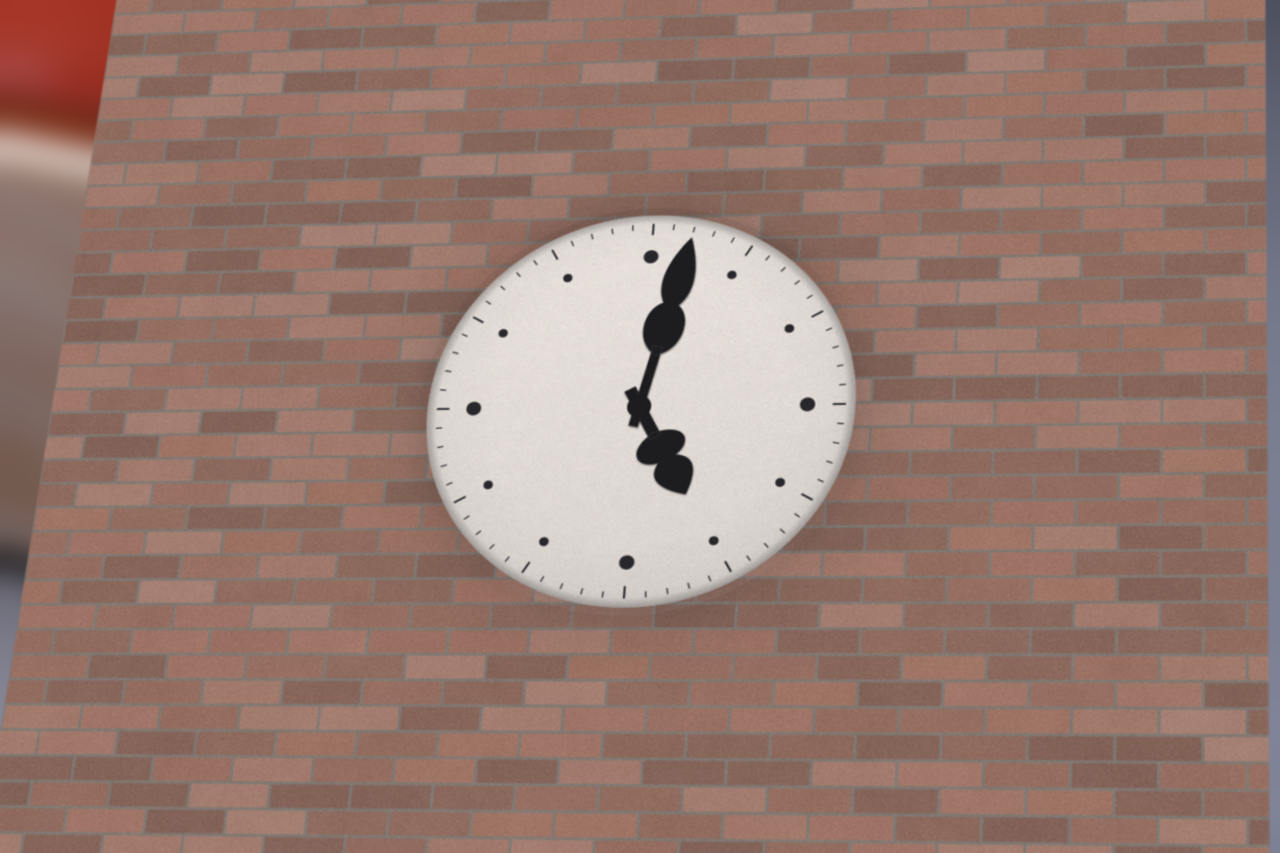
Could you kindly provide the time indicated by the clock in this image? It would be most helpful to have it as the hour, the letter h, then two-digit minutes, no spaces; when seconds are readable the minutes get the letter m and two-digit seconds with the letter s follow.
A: 5h02
